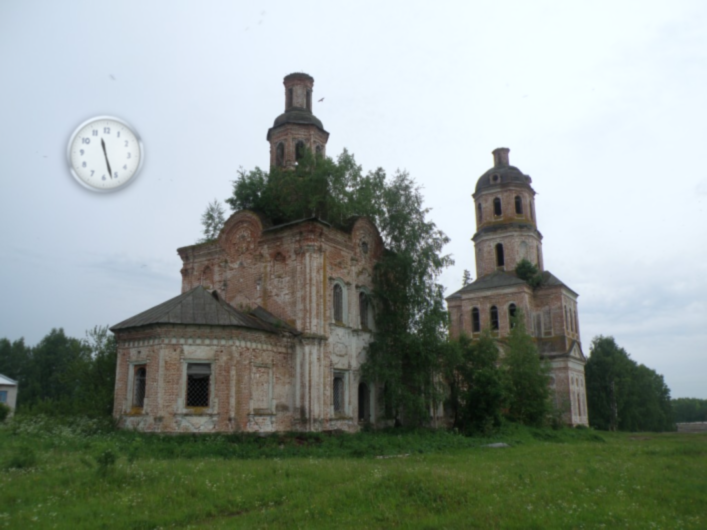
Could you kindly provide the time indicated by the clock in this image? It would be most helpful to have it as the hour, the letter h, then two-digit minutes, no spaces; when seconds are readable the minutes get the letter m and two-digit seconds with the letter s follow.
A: 11h27
